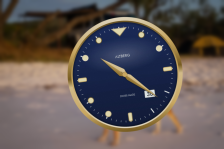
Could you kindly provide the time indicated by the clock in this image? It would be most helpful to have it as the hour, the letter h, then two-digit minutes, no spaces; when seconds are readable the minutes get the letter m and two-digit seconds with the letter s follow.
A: 10h22
